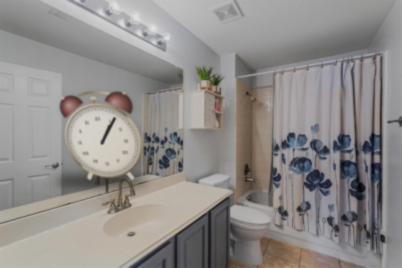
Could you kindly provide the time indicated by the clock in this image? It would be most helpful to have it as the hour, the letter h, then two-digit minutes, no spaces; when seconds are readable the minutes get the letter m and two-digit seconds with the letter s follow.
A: 1h06
